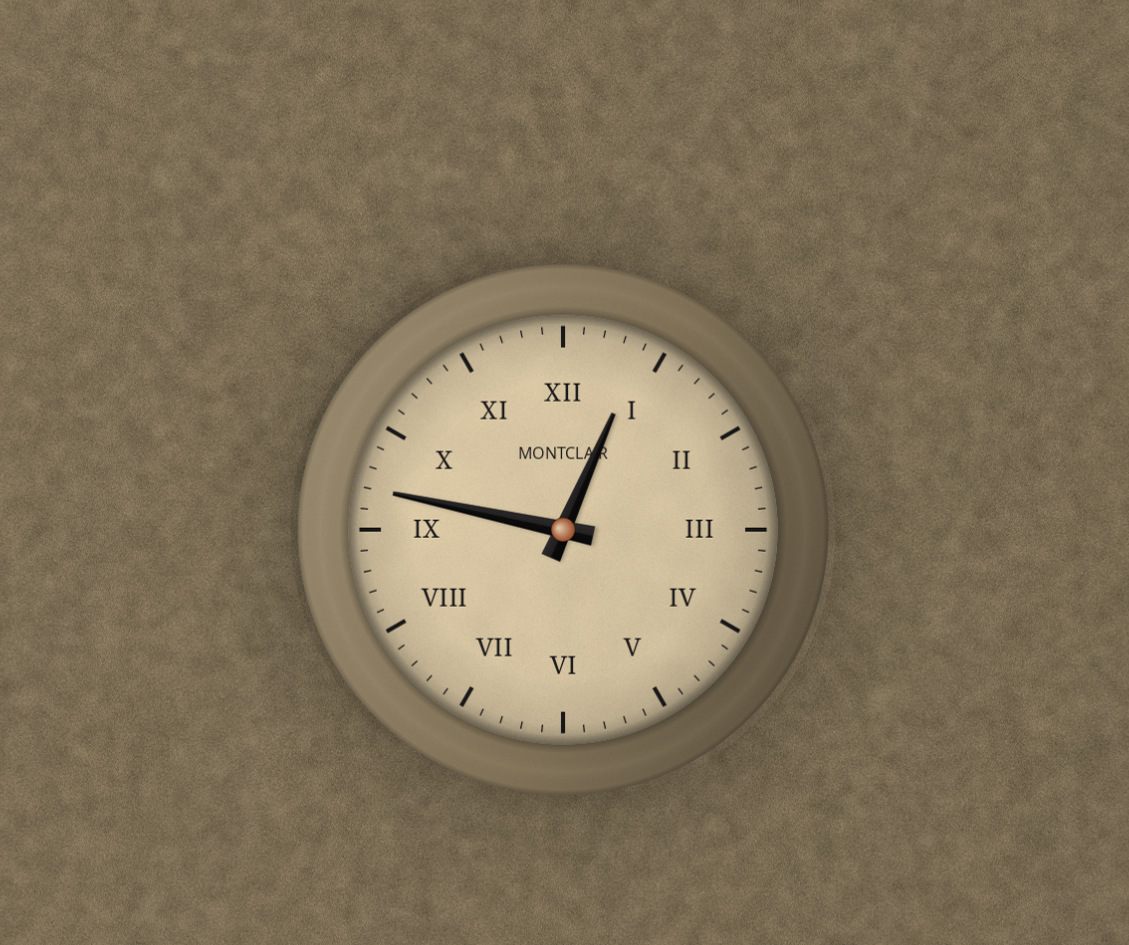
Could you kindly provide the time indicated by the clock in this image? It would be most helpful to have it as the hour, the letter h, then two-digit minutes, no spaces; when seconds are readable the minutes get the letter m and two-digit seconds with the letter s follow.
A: 12h47
